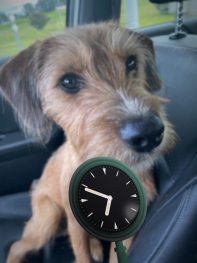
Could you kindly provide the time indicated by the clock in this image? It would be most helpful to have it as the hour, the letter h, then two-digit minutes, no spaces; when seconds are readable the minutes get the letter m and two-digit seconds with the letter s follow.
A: 6h49
